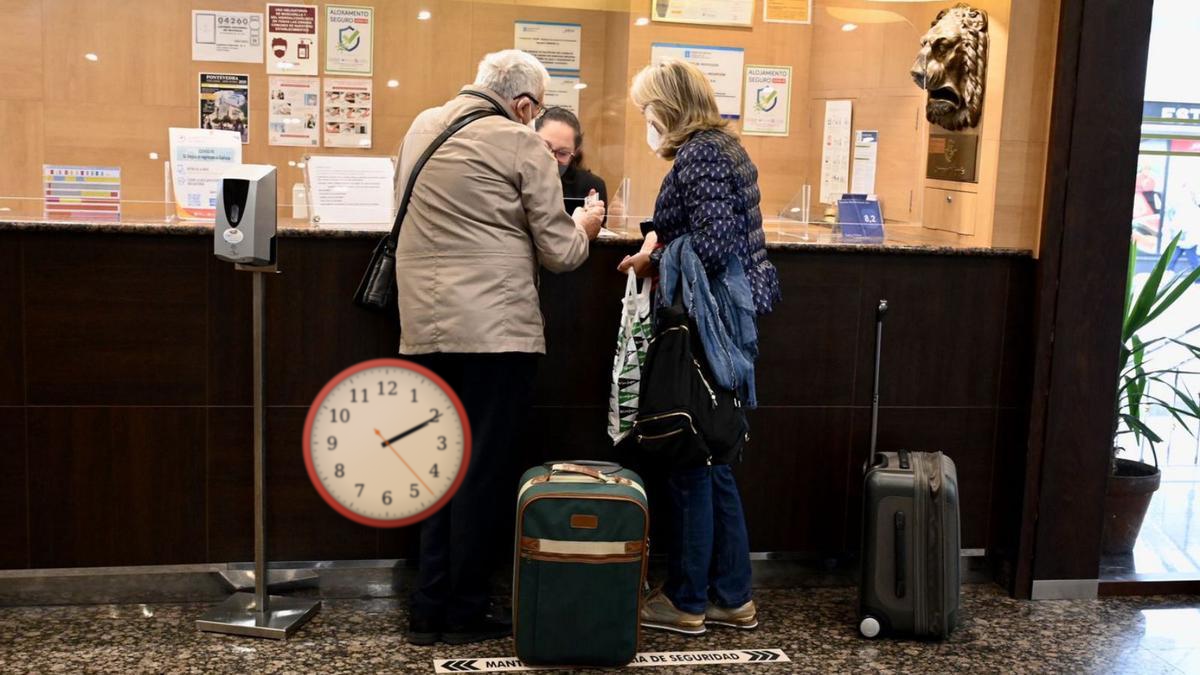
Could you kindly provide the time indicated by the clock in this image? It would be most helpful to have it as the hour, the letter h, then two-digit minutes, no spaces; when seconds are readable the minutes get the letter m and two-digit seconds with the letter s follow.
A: 2h10m23s
